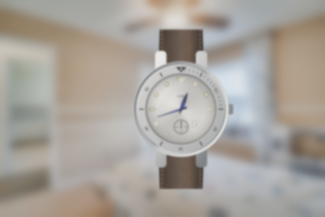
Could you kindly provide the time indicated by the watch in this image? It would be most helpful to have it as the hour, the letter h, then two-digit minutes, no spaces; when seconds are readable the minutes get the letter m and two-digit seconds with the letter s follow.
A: 12h42
